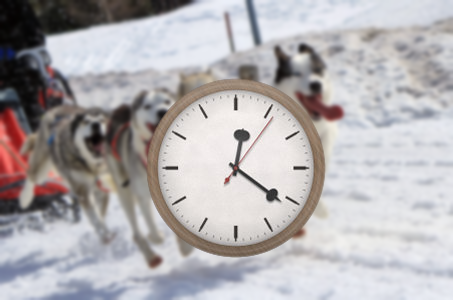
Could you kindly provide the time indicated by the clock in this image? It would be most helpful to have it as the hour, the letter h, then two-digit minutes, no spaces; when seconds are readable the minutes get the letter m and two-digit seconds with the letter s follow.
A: 12h21m06s
